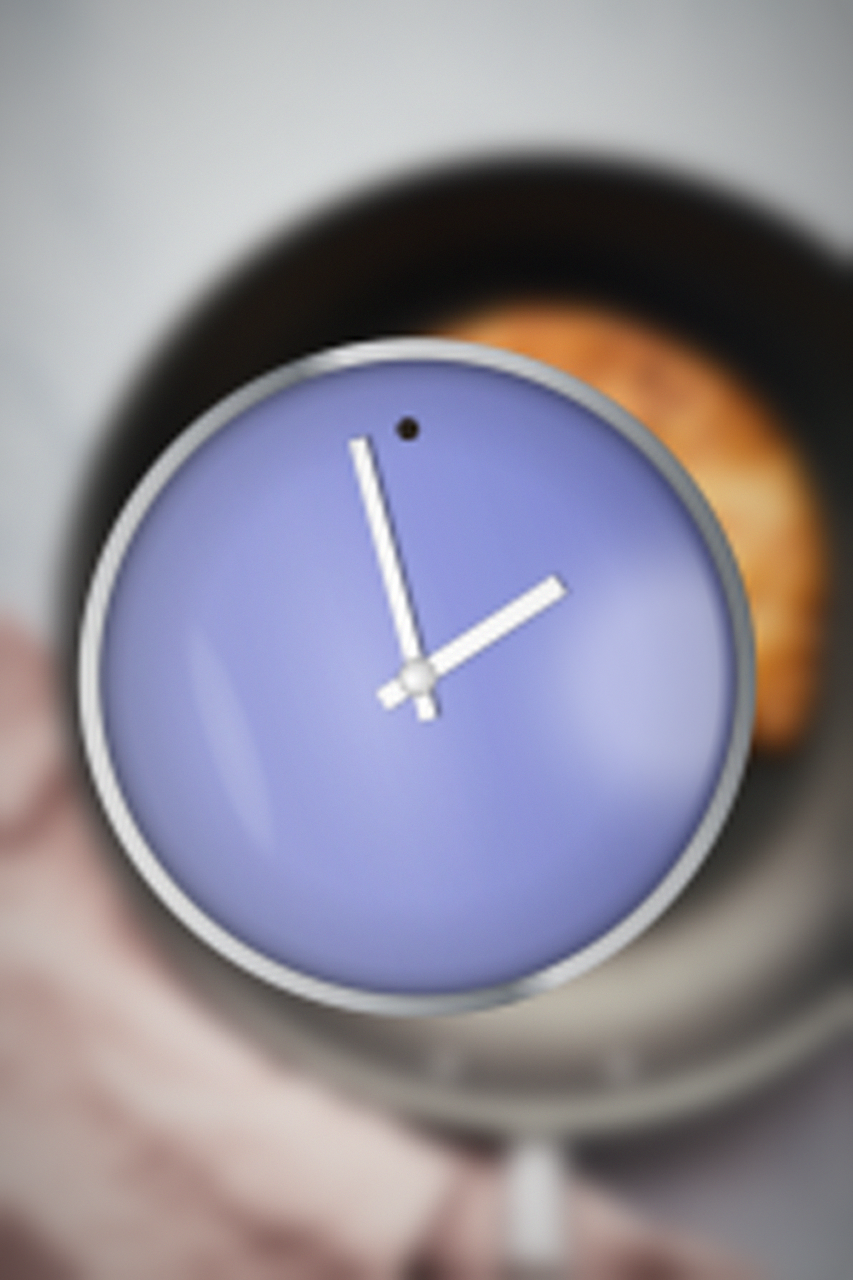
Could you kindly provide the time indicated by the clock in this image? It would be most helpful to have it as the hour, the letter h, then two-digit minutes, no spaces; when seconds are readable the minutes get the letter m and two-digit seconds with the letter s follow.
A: 1h58
